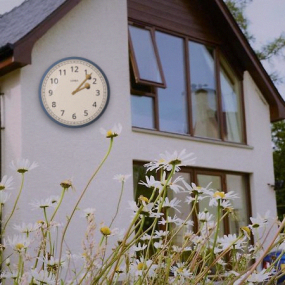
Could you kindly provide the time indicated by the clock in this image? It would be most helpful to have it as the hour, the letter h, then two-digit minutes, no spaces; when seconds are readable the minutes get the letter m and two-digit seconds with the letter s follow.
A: 2h07
